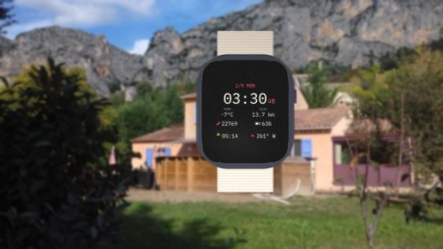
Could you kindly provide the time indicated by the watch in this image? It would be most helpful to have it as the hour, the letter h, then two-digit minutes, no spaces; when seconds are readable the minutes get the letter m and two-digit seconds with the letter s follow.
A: 3h30
